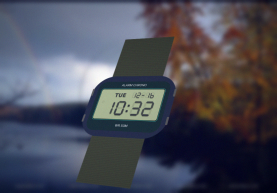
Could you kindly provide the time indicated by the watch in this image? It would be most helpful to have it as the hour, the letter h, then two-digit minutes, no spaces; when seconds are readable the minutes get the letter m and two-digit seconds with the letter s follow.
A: 10h32
